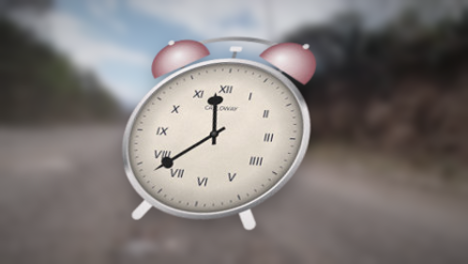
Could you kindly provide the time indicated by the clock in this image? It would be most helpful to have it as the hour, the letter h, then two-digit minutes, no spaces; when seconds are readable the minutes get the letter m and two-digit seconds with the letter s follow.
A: 11h38
